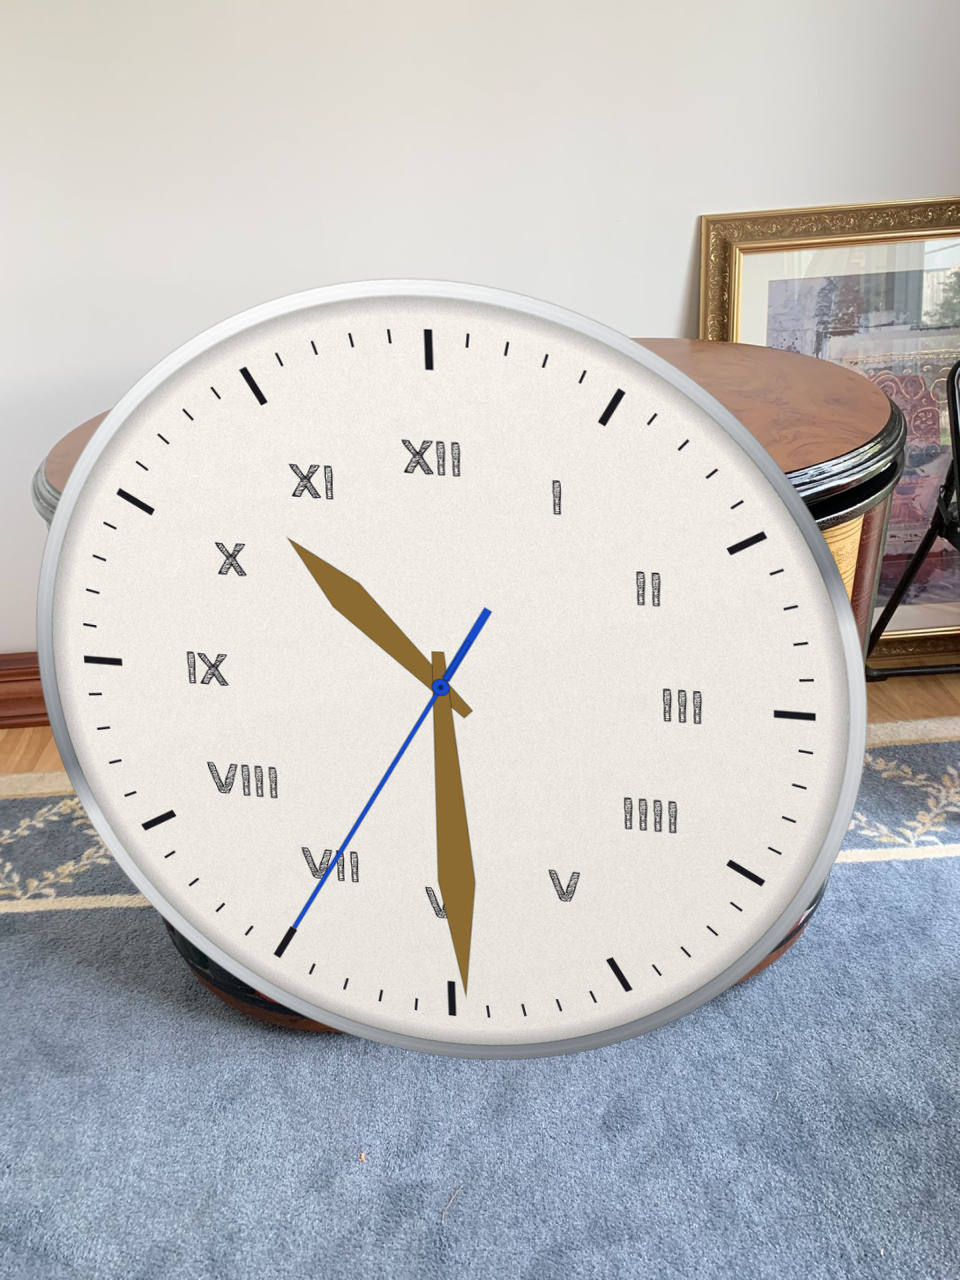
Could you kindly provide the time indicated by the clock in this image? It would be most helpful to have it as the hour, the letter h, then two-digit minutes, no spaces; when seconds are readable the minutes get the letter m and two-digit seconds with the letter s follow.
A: 10h29m35s
